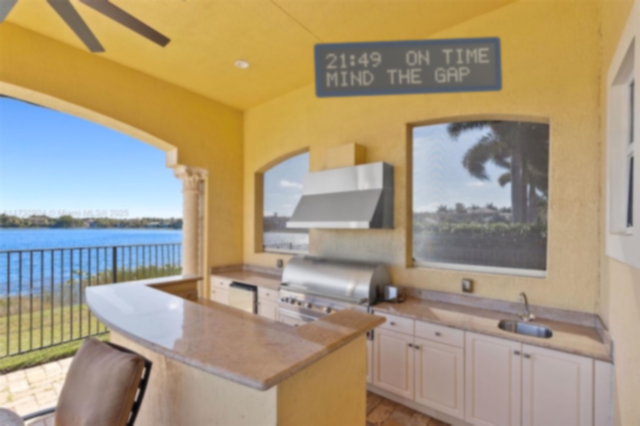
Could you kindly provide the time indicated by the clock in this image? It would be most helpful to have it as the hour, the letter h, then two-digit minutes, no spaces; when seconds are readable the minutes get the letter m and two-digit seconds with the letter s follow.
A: 21h49
